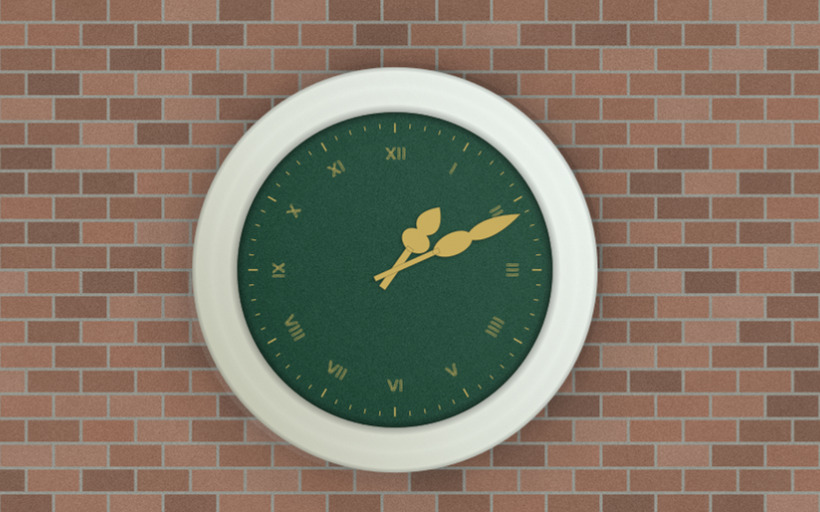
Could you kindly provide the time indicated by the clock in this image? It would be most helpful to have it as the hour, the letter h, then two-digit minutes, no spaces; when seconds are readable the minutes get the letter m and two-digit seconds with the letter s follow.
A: 1h11
